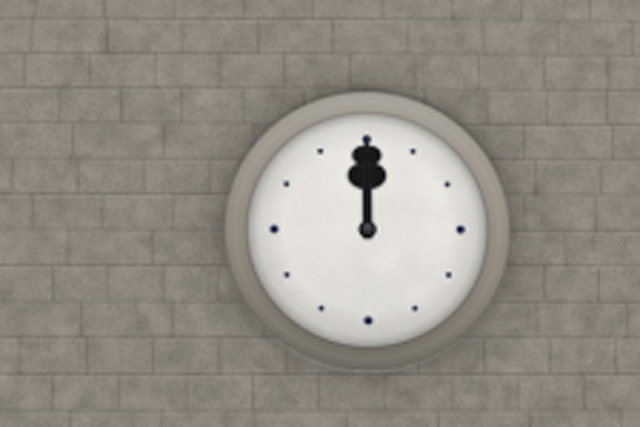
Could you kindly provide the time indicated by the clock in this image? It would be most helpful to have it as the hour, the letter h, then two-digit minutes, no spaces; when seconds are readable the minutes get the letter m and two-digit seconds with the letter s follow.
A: 12h00
